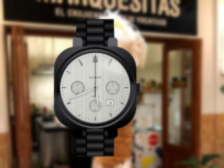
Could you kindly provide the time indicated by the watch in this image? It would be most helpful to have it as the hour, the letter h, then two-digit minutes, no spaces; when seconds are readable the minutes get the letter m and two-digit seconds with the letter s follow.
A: 5h41
